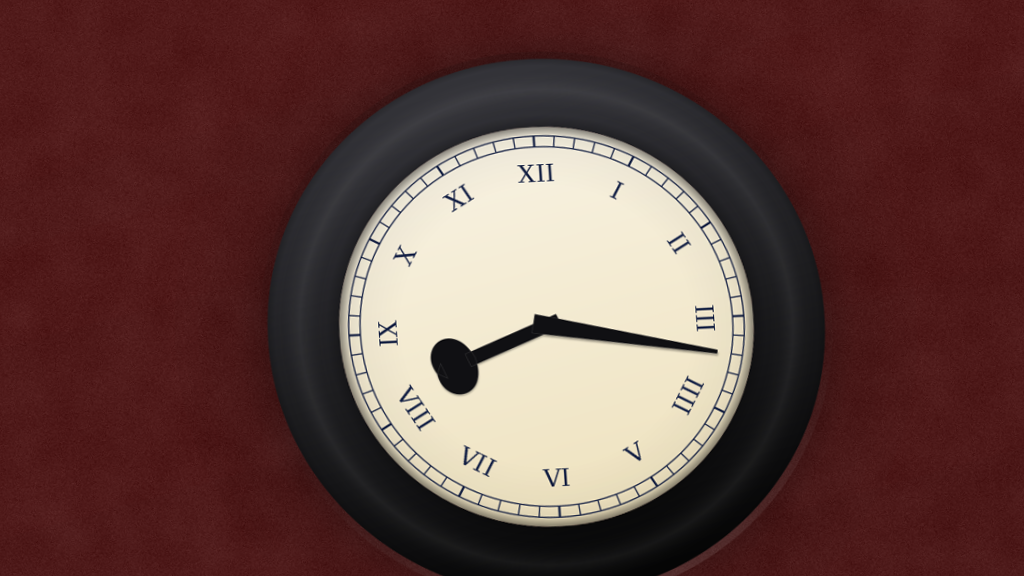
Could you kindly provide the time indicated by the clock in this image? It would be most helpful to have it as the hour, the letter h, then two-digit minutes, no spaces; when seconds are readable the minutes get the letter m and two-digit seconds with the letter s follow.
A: 8h17
